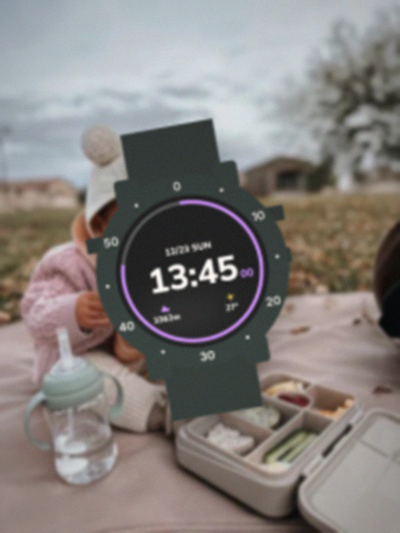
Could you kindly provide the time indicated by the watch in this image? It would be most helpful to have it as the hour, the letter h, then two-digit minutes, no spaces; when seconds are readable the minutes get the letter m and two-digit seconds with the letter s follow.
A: 13h45
